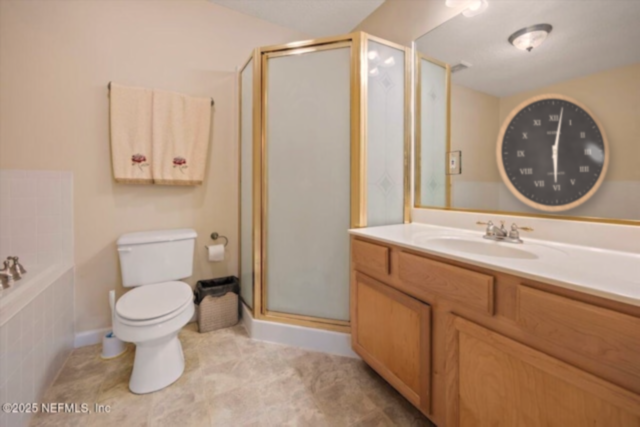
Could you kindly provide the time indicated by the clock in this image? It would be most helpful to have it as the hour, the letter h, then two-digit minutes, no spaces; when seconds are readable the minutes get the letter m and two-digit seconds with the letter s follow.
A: 6h02
